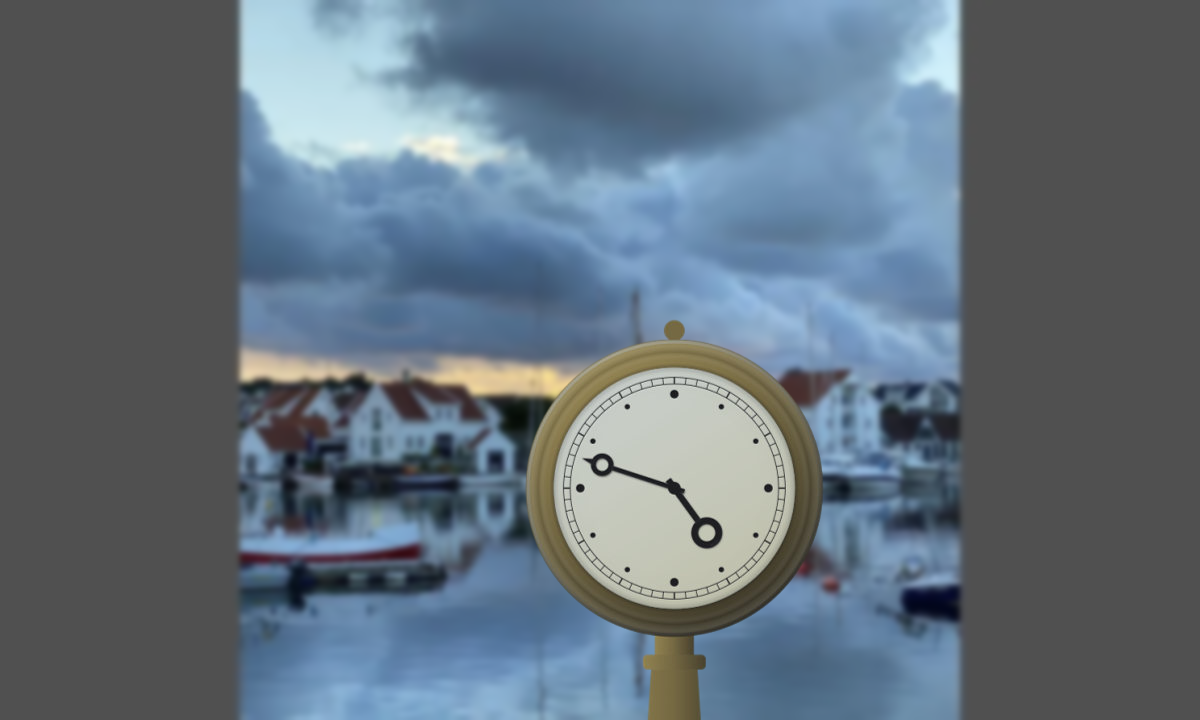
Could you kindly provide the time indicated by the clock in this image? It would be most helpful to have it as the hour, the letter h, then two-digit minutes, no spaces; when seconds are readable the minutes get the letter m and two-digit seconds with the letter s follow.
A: 4h48
